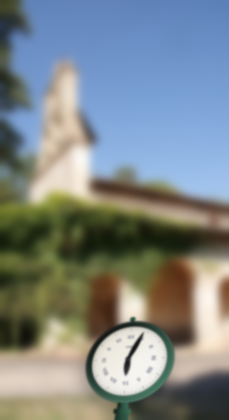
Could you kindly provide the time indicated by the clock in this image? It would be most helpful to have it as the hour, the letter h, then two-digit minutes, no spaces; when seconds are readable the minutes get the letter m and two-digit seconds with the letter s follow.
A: 6h04
